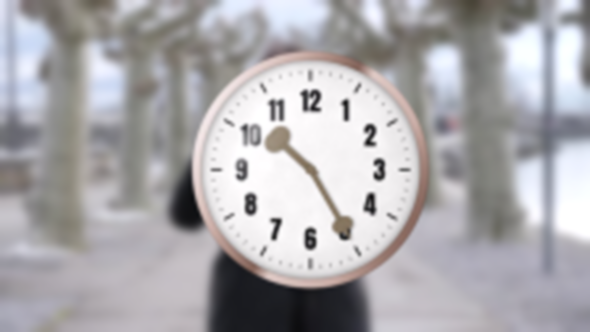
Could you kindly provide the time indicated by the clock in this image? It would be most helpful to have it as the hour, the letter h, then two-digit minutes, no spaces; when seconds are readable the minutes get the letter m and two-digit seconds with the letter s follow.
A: 10h25
